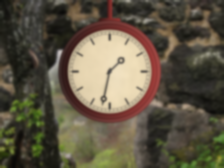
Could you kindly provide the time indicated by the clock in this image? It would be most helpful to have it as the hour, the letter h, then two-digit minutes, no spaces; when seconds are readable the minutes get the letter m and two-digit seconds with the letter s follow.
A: 1h32
